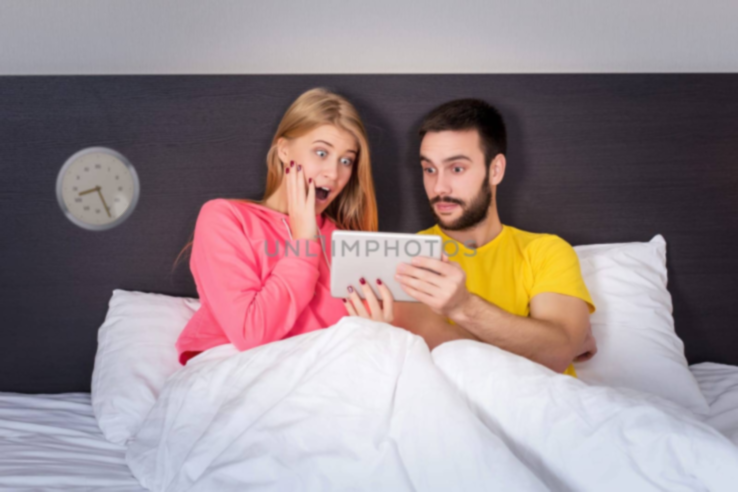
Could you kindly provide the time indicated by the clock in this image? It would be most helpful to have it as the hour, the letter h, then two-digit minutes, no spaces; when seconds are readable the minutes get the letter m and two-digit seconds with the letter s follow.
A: 8h26
